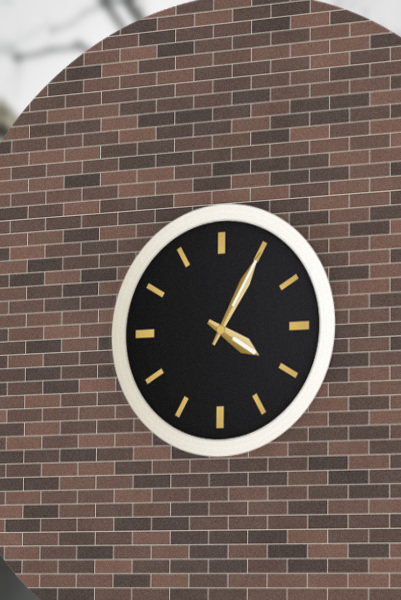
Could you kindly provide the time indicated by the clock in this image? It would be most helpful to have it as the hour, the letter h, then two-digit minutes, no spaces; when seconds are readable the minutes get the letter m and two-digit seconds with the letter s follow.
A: 4h05
